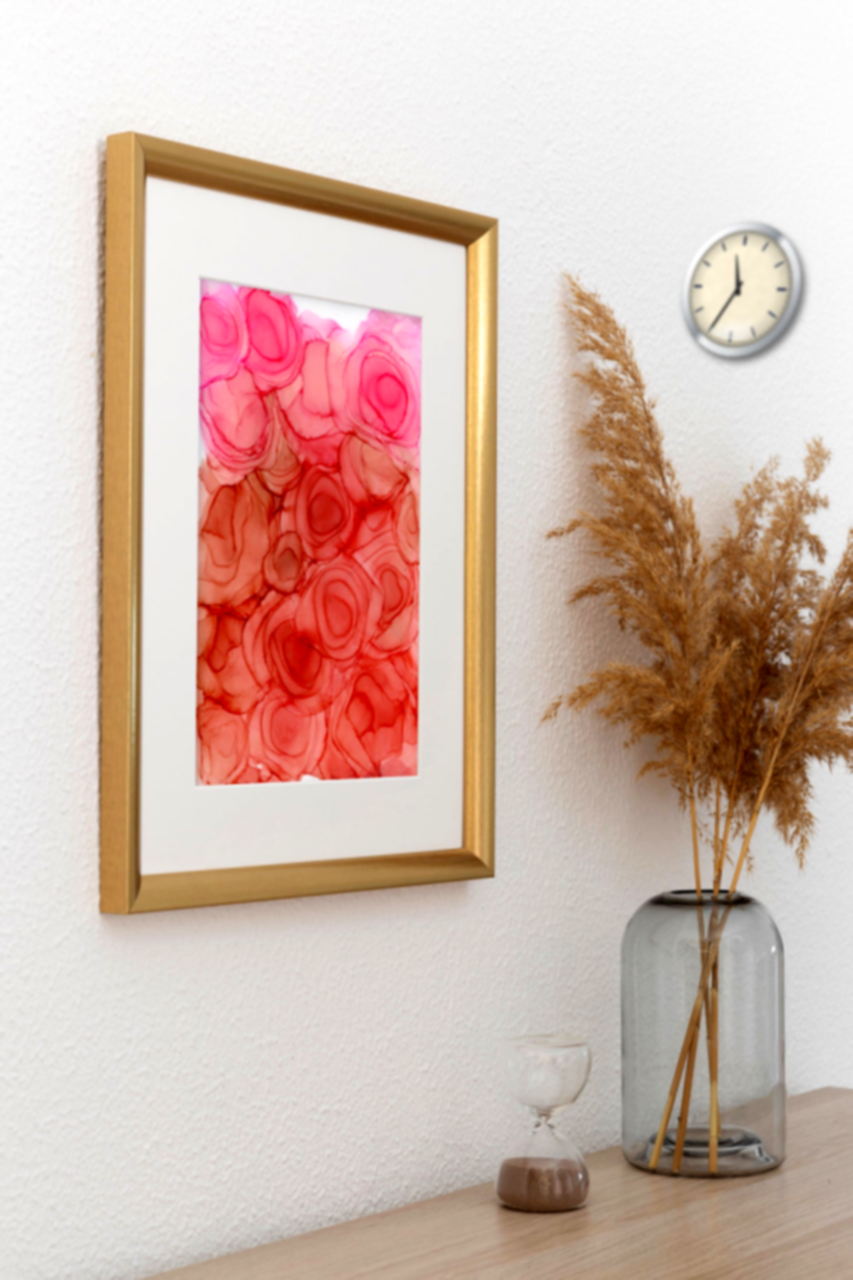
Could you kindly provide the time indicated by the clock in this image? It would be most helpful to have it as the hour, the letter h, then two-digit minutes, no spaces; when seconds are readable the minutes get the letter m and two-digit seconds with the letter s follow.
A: 11h35
